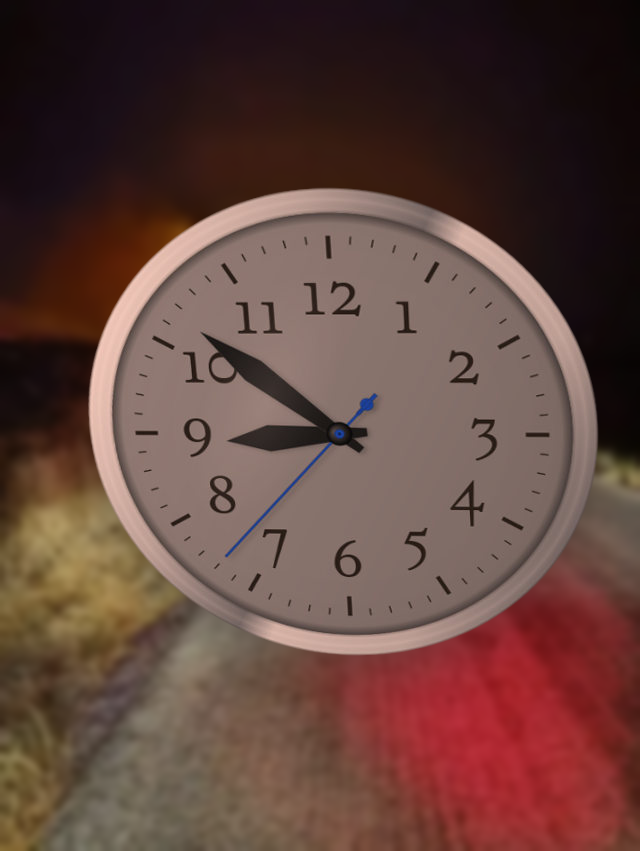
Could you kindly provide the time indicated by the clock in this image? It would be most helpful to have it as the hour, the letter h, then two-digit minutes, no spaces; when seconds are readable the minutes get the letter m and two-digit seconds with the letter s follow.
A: 8h51m37s
